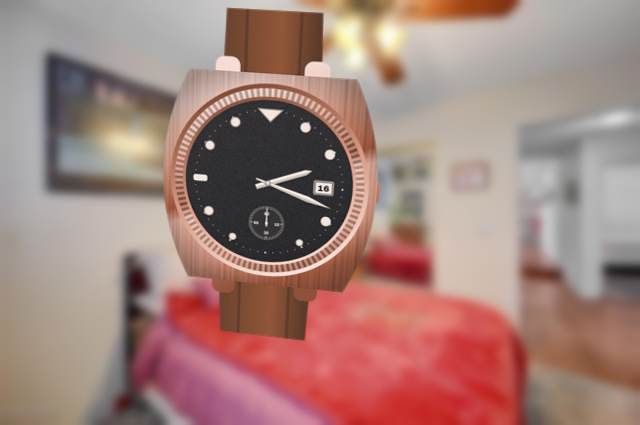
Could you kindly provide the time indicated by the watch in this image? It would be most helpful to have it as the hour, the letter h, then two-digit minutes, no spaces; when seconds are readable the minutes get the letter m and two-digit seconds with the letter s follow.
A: 2h18
